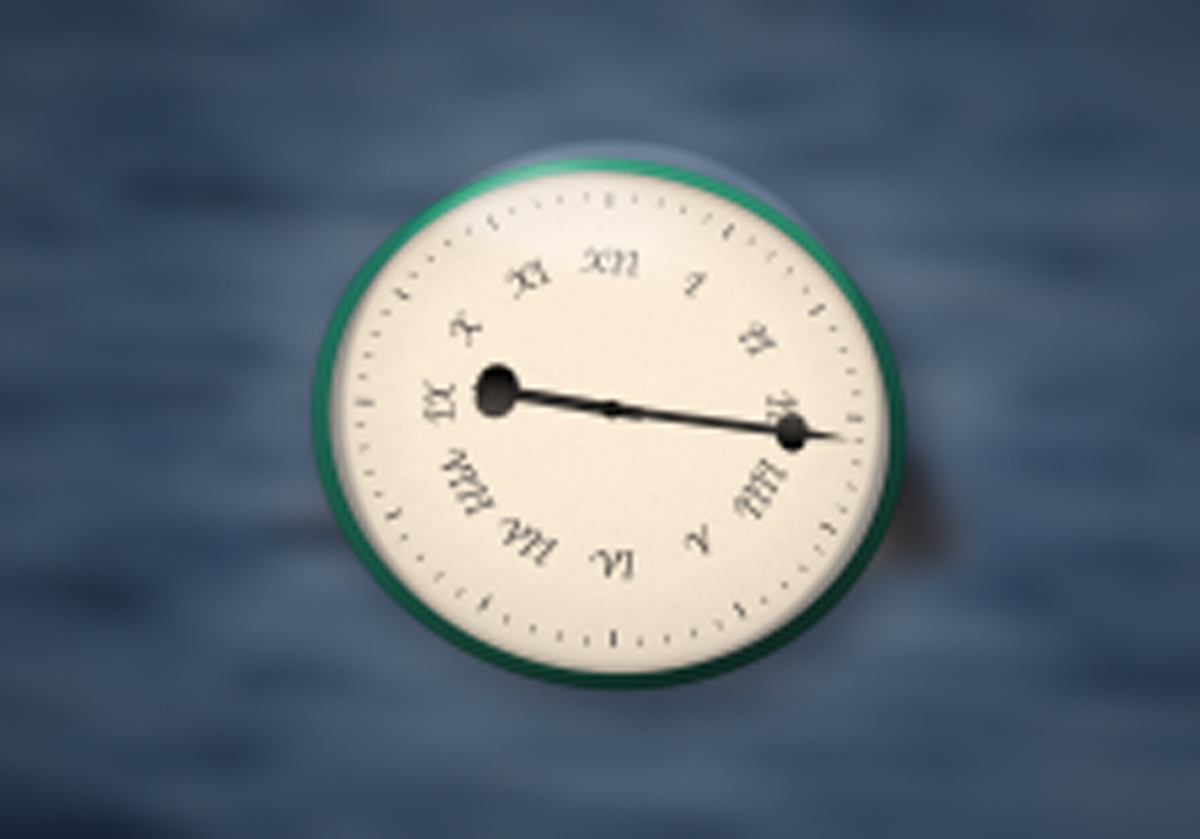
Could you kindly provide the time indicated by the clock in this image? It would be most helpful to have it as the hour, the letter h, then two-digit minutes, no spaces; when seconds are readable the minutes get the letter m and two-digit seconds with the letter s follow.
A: 9h16
